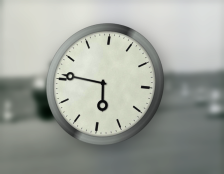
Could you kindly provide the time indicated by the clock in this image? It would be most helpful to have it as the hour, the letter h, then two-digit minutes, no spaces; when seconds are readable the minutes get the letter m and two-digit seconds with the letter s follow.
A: 5h46
